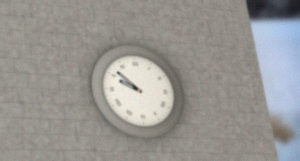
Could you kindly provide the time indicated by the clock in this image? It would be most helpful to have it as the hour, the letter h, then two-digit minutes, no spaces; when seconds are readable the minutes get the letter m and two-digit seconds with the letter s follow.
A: 9h52
